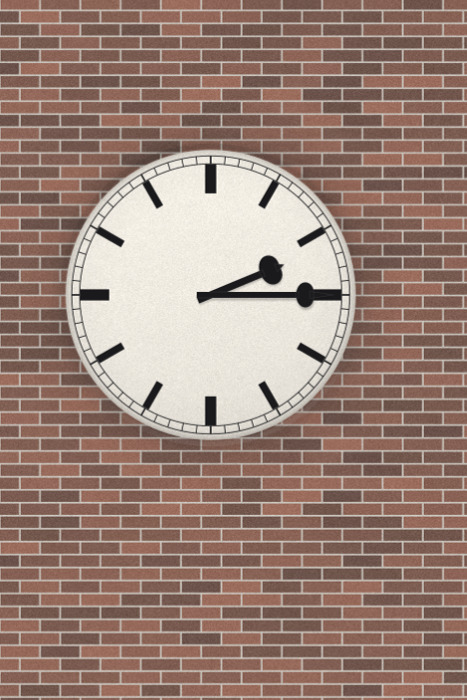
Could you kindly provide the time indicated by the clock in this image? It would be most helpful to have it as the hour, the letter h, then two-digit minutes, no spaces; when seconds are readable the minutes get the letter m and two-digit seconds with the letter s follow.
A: 2h15
